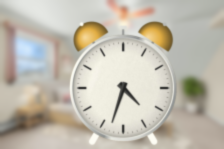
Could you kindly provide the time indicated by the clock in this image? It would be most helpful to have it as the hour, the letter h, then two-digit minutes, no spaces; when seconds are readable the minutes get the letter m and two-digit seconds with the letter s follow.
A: 4h33
